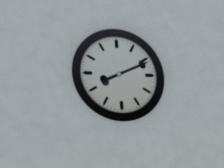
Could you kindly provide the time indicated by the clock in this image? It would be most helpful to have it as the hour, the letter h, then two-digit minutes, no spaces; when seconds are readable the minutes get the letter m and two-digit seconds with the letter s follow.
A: 8h11
